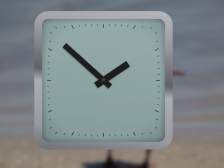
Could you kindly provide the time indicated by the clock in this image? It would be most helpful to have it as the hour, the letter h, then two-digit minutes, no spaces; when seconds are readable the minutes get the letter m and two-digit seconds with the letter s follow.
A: 1h52
